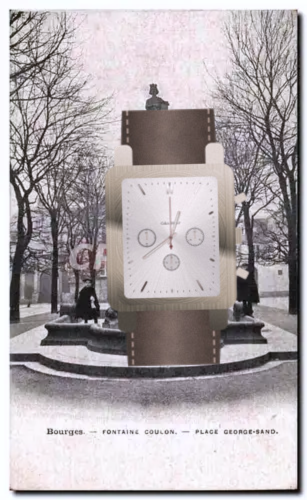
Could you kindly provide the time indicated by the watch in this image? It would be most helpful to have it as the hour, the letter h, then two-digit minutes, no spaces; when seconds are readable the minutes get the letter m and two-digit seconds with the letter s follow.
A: 12h39
